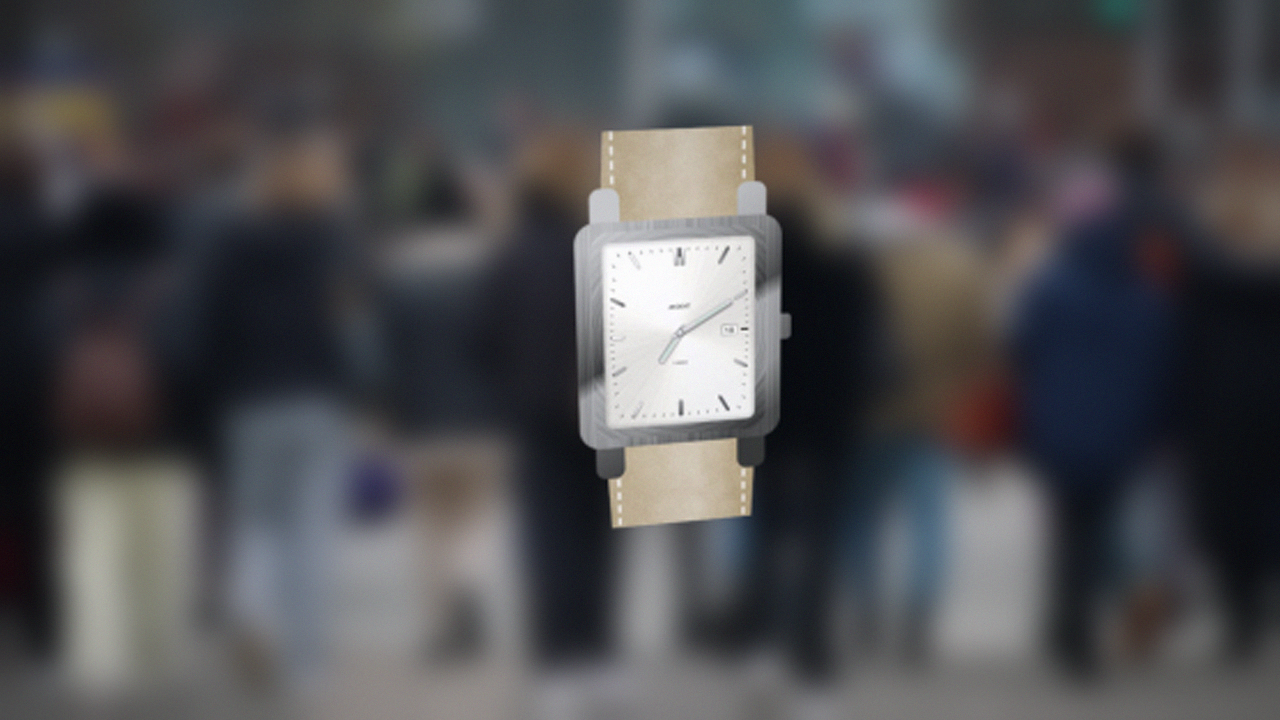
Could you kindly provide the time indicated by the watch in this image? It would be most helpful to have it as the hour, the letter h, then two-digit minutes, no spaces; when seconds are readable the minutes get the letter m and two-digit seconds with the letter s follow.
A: 7h10
